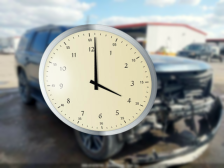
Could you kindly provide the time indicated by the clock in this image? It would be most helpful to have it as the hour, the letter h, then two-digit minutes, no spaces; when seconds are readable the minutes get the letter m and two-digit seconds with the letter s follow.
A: 4h01
